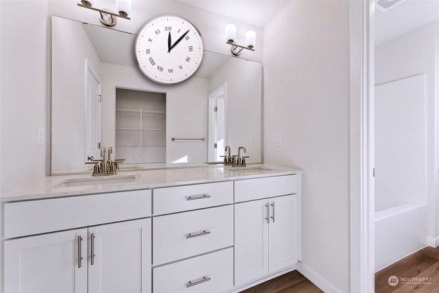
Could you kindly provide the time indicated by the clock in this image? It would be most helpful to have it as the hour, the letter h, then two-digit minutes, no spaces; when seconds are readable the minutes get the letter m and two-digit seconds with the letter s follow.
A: 12h08
